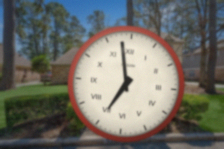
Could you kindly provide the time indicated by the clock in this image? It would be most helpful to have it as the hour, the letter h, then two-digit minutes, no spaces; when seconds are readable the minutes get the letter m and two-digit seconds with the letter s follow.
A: 6h58
